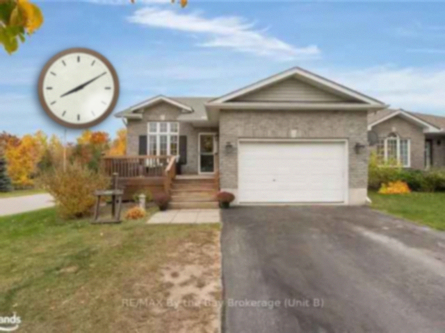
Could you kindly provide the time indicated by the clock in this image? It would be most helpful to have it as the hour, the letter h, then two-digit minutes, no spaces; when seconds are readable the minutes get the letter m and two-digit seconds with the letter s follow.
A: 8h10
